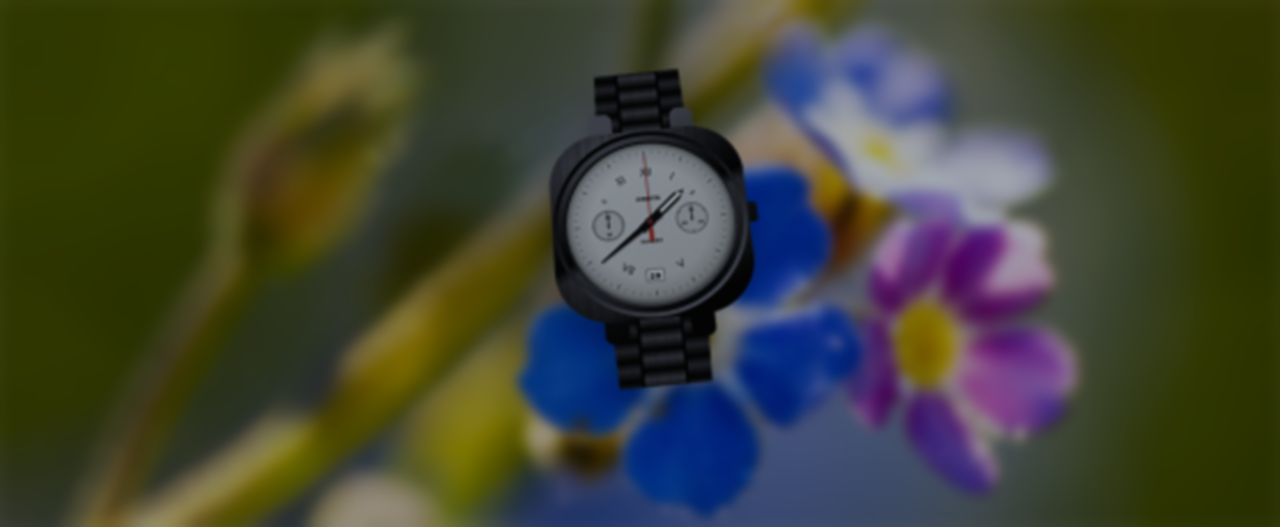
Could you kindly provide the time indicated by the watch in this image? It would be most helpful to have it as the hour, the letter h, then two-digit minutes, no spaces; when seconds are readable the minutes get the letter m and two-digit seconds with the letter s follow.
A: 1h39
